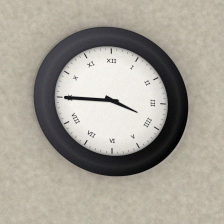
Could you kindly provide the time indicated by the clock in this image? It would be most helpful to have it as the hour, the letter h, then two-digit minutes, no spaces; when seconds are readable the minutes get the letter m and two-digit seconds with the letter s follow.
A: 3h45
